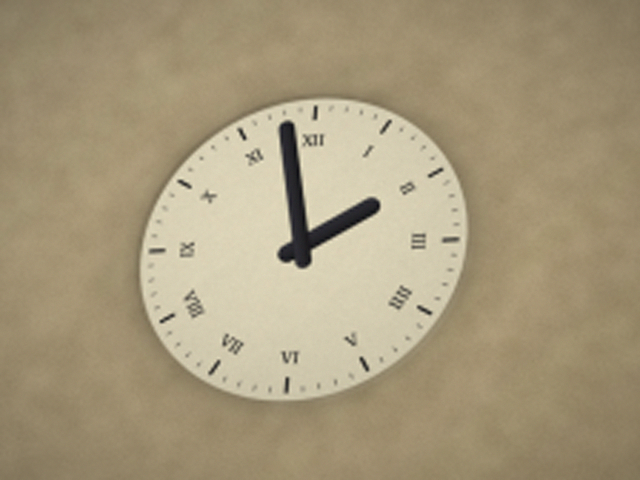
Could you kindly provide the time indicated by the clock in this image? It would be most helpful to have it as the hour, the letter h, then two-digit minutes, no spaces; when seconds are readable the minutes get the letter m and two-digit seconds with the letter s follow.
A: 1h58
